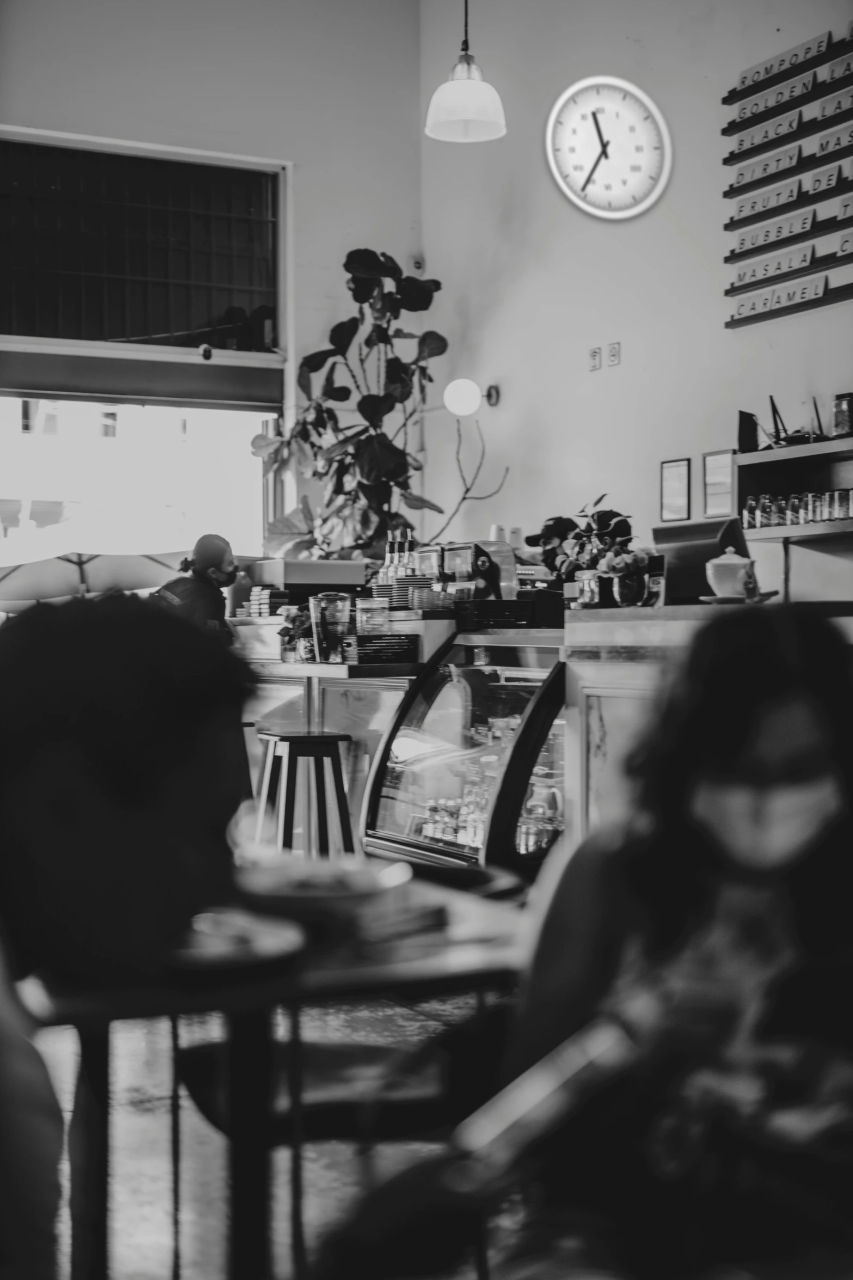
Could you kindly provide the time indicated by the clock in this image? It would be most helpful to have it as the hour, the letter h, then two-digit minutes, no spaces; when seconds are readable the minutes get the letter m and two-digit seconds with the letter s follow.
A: 11h36
